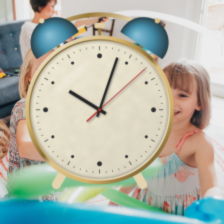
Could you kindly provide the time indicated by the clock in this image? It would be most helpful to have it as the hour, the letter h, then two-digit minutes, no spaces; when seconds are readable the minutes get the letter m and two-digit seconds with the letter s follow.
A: 10h03m08s
